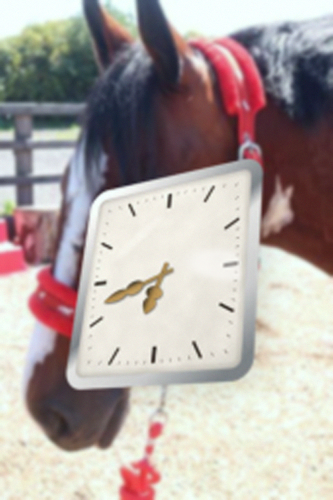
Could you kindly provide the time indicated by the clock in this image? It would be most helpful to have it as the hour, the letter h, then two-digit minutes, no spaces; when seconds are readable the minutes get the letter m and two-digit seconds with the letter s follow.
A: 6h42
